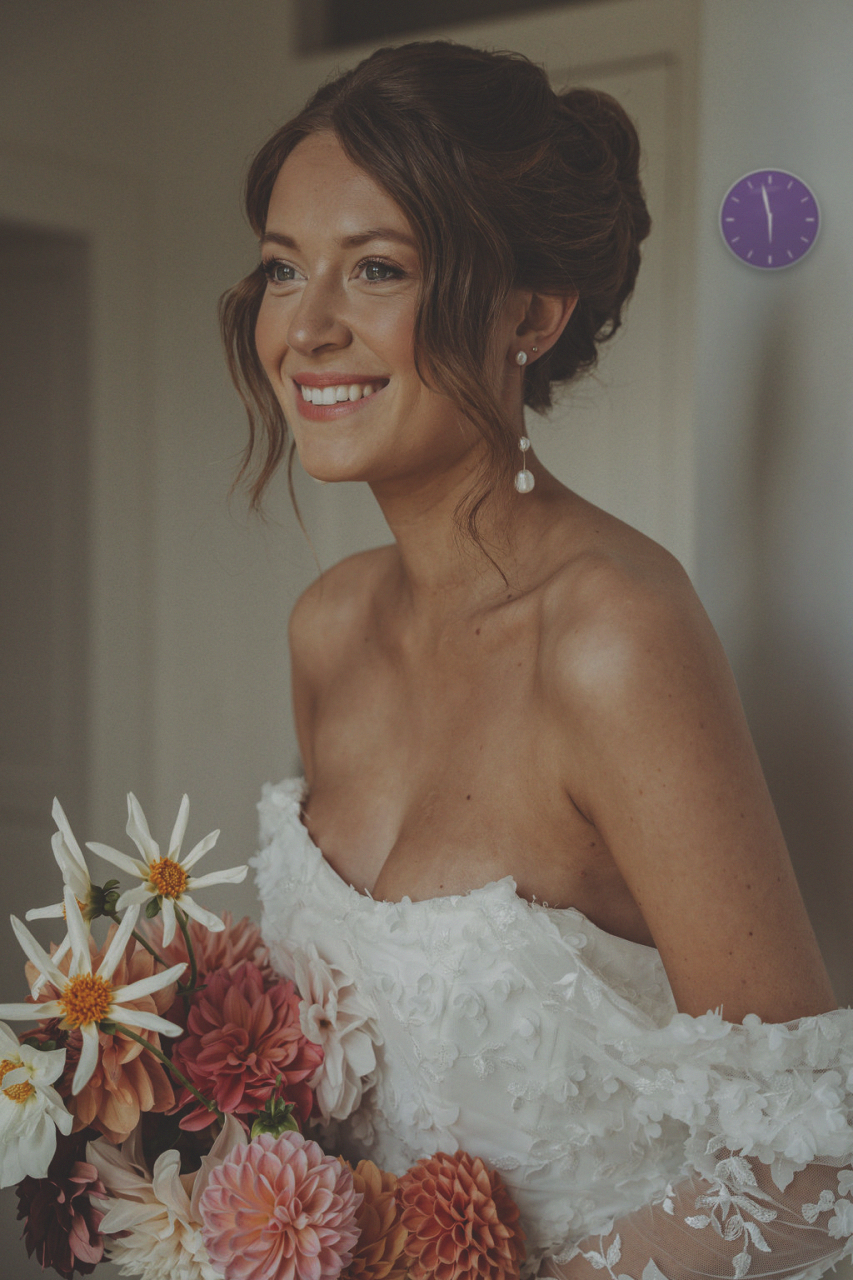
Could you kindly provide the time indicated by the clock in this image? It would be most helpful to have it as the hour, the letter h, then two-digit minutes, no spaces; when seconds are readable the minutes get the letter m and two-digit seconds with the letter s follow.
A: 5h58
